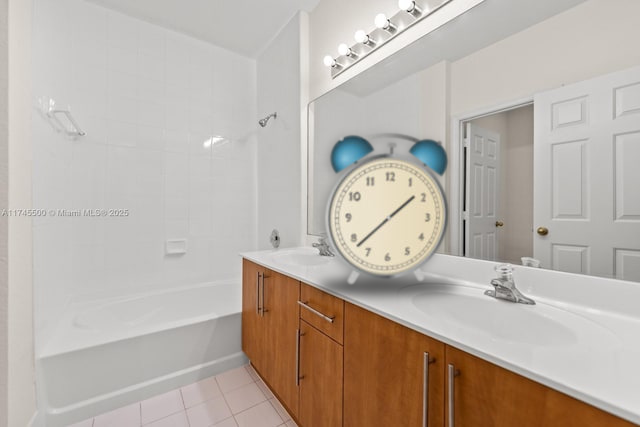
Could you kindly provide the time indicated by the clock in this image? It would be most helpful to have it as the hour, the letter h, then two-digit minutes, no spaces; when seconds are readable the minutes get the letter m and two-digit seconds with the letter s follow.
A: 1h38
